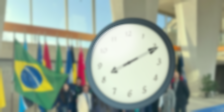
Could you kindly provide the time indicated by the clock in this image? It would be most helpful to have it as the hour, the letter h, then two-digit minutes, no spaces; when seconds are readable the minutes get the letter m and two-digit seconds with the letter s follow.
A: 8h11
